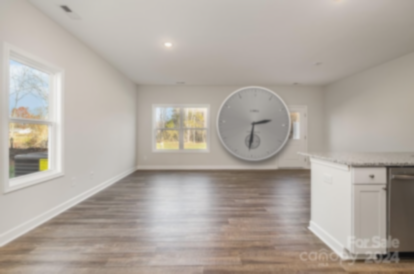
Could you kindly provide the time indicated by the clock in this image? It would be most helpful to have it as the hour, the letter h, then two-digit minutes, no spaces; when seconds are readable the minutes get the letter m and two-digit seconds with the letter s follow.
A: 2h31
